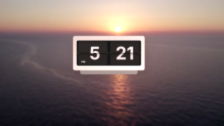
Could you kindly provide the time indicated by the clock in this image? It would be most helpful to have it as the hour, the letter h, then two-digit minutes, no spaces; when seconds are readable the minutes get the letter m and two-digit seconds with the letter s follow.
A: 5h21
